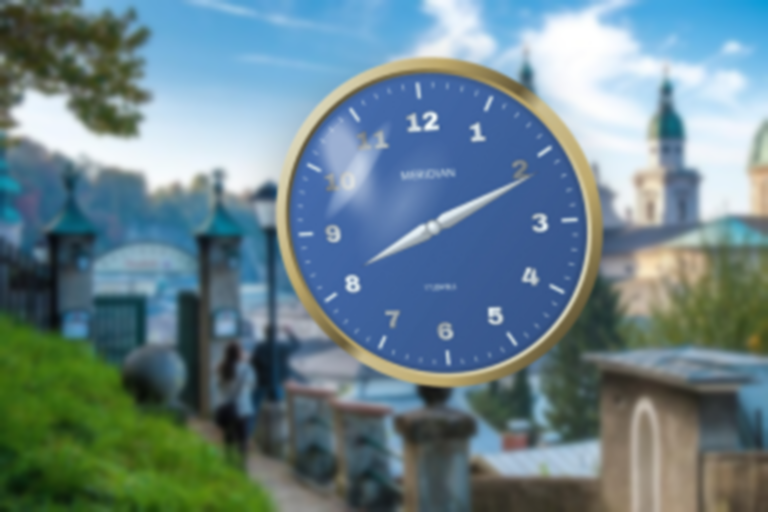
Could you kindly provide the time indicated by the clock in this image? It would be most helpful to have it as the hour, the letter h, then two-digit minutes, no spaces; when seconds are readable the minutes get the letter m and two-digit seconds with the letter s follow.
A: 8h11
